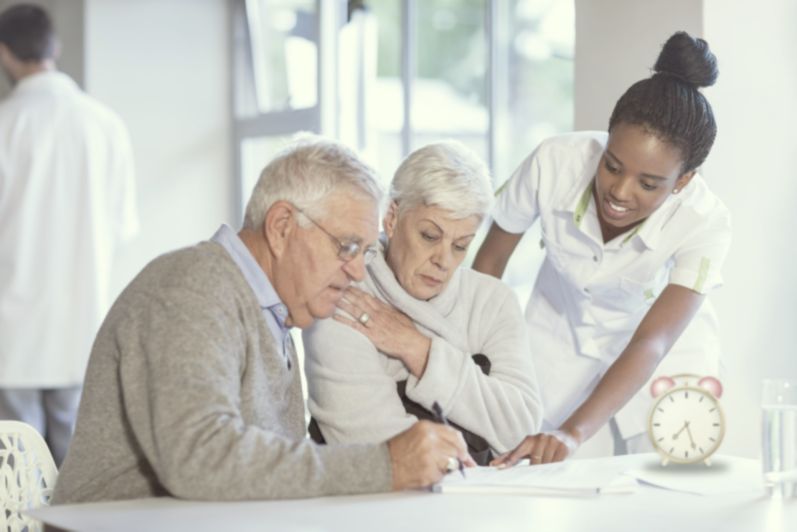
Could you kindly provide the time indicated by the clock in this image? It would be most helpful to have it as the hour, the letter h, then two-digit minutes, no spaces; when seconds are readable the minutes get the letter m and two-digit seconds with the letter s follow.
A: 7h27
